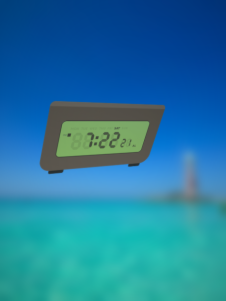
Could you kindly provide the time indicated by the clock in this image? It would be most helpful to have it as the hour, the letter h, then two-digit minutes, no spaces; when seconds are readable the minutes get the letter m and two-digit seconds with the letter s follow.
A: 7h22m21s
